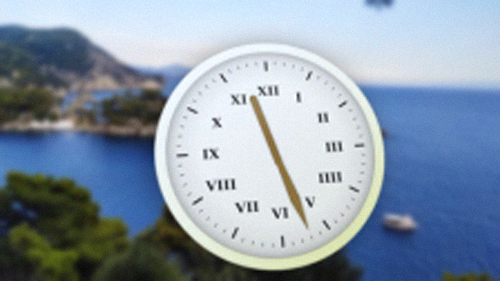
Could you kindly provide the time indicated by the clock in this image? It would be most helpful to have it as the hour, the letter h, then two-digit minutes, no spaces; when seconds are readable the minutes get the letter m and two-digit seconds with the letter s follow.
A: 11h27
